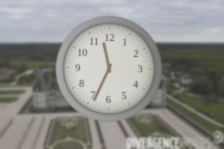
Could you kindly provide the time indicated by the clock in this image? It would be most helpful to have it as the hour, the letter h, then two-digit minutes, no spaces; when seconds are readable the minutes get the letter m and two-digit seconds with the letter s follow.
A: 11h34
